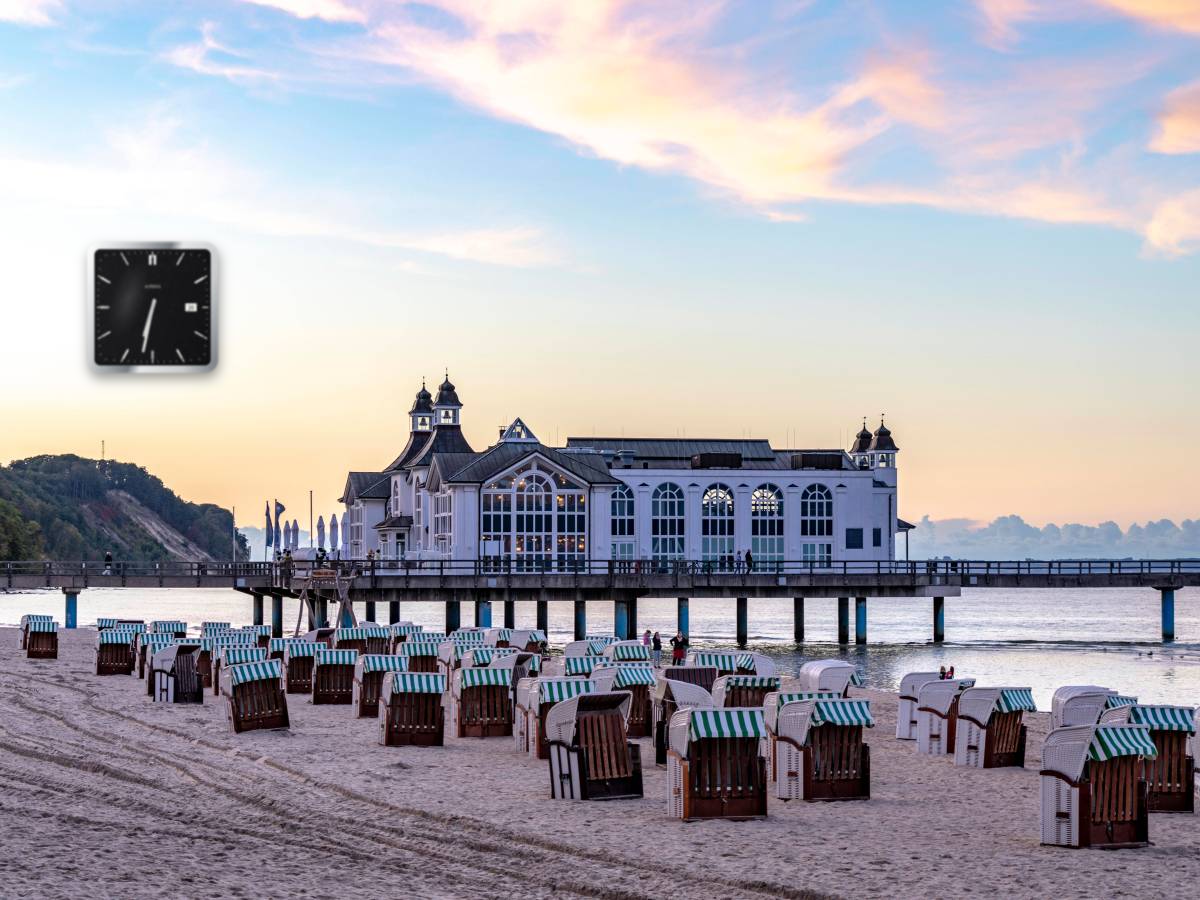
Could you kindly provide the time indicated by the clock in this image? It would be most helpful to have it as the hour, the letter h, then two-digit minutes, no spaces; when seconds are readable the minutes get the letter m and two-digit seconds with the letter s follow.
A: 6h32
